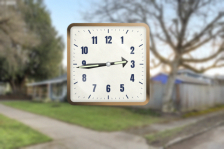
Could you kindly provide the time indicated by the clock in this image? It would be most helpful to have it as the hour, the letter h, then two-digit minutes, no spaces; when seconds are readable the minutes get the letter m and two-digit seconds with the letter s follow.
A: 2h44
